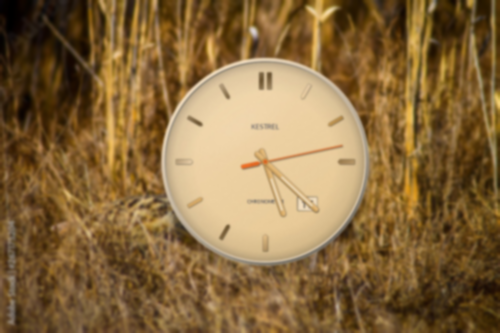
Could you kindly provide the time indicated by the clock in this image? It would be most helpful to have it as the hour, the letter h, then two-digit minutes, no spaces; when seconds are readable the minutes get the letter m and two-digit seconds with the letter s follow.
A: 5h22m13s
